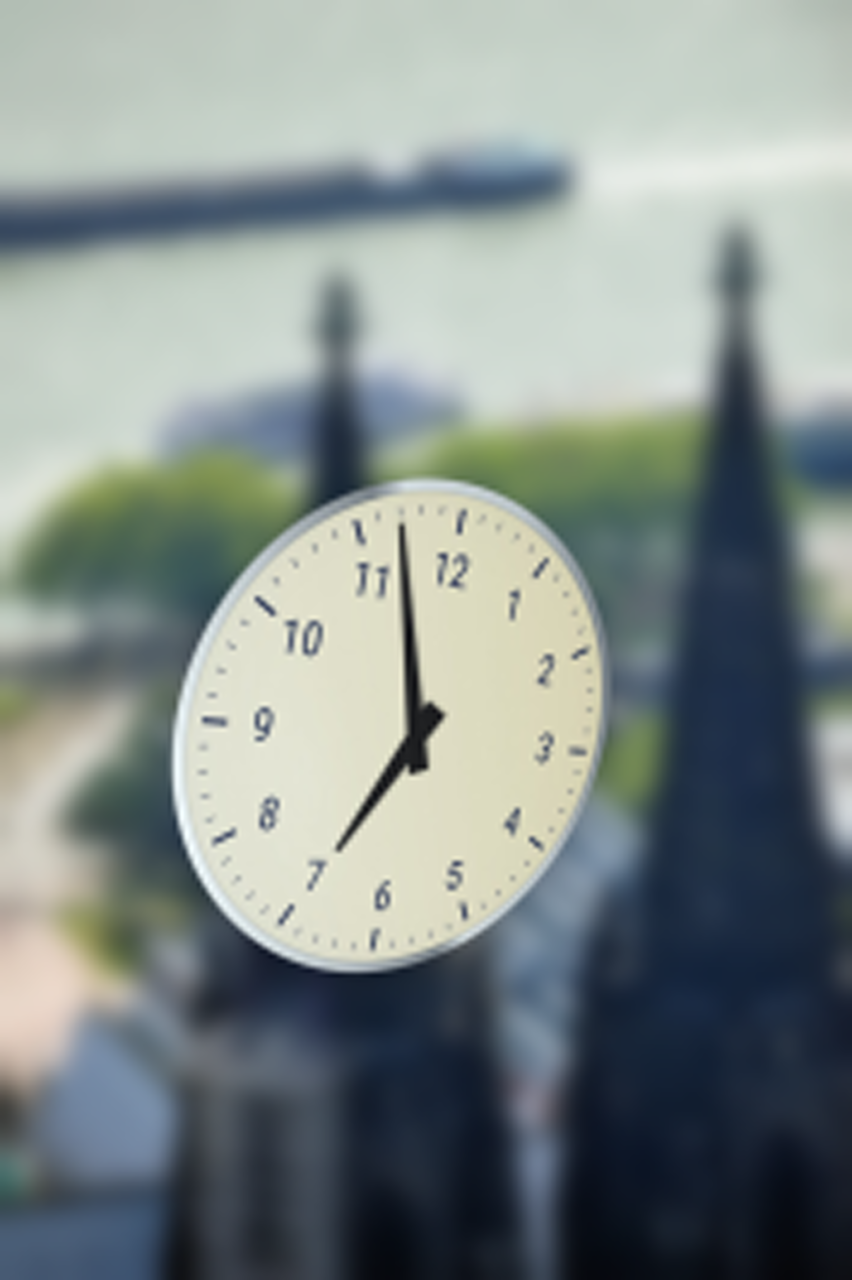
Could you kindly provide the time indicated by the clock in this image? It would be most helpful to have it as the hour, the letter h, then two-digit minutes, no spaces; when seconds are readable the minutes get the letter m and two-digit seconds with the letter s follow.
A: 6h57
